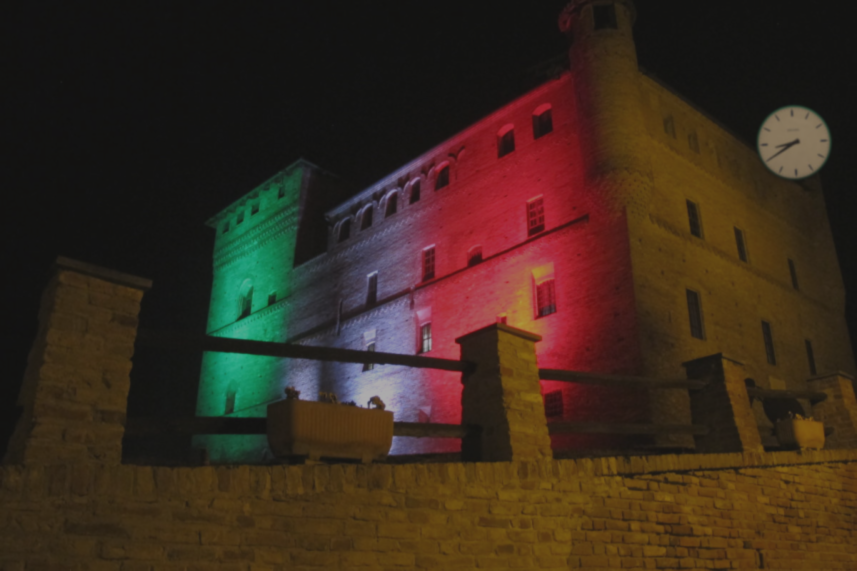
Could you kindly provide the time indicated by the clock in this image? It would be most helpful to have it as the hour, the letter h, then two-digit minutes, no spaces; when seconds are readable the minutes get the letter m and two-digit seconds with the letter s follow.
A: 8h40
